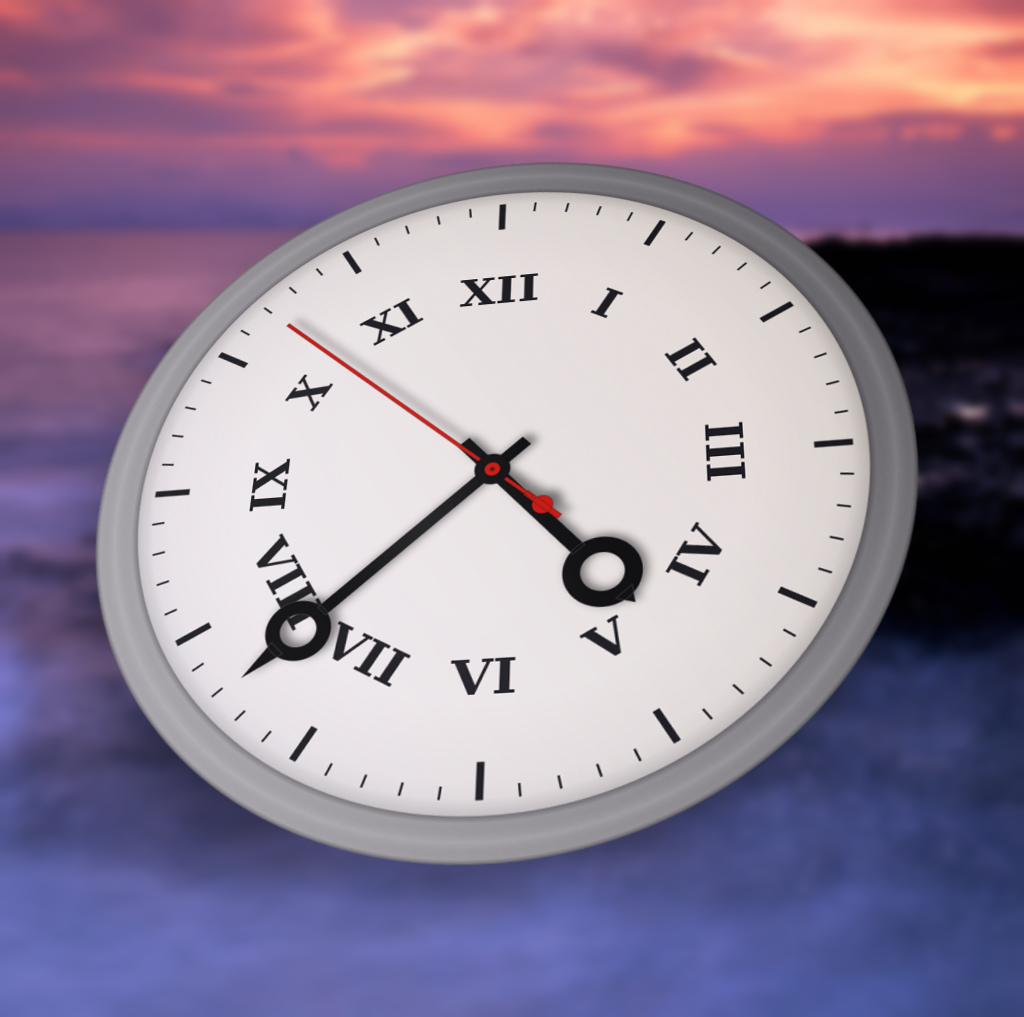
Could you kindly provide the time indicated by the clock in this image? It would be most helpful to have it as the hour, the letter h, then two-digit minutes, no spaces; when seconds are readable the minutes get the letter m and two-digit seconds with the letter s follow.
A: 4h37m52s
